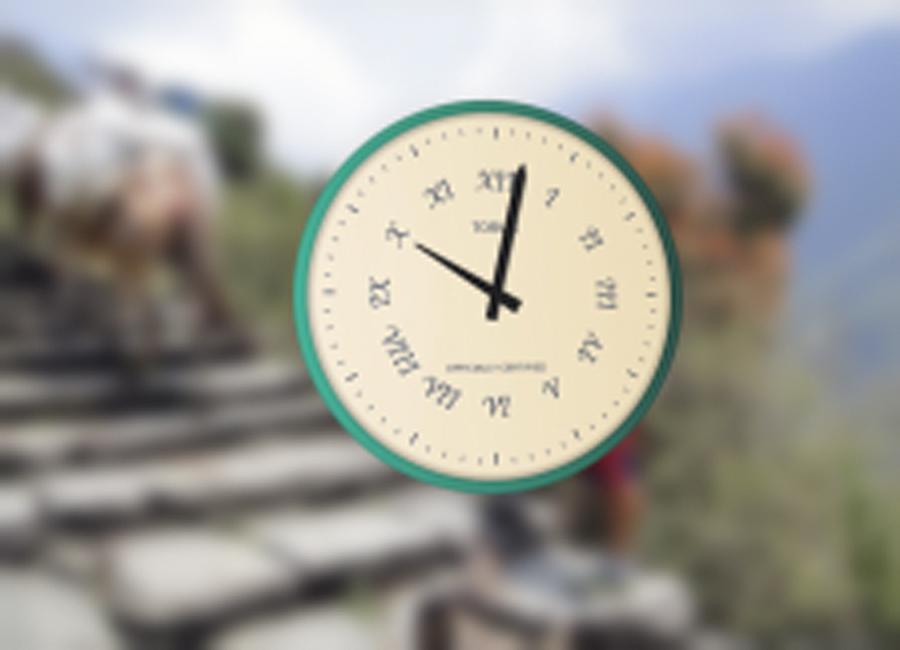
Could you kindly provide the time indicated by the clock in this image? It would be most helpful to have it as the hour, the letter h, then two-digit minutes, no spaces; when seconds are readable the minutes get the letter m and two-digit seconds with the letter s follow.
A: 10h02
